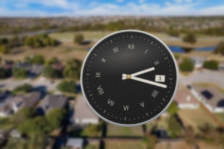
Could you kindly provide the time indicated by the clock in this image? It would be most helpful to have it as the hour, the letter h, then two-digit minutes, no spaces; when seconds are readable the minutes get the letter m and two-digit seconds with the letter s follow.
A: 2h17
